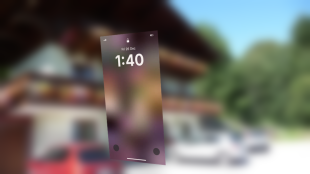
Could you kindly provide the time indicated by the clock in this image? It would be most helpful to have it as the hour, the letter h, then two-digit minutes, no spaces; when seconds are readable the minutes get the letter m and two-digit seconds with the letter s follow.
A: 1h40
